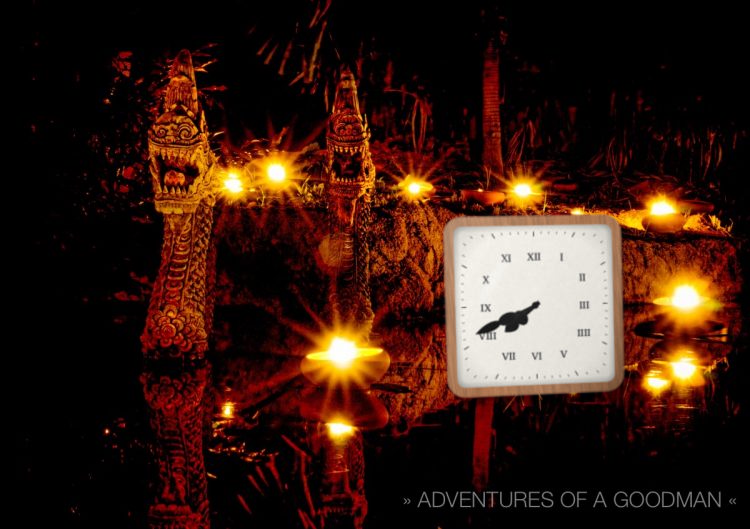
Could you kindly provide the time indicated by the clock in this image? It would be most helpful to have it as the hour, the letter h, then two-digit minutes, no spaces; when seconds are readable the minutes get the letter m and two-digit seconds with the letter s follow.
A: 7h41
